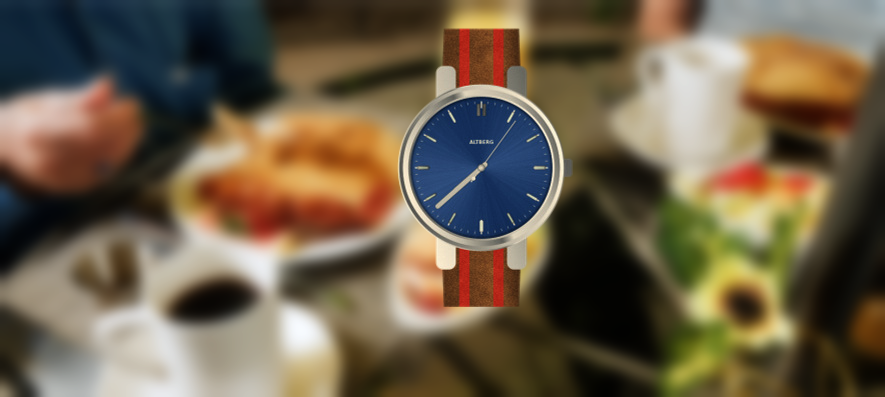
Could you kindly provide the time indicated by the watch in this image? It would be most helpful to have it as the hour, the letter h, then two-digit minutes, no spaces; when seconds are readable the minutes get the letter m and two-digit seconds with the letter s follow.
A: 7h38m06s
